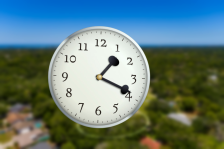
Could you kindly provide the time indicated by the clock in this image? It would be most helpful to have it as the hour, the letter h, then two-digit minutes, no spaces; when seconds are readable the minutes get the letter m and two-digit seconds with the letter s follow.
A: 1h19
